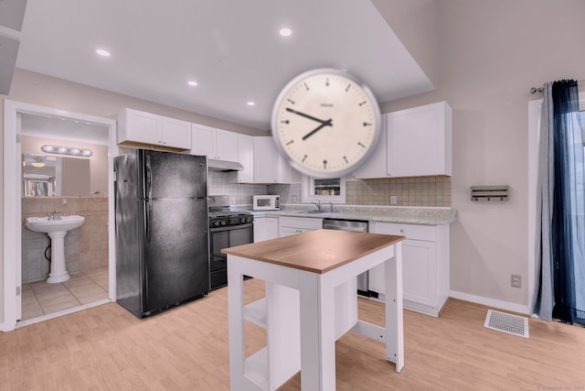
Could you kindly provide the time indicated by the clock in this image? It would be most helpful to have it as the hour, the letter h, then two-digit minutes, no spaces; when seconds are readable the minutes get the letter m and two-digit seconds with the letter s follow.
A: 7h48
